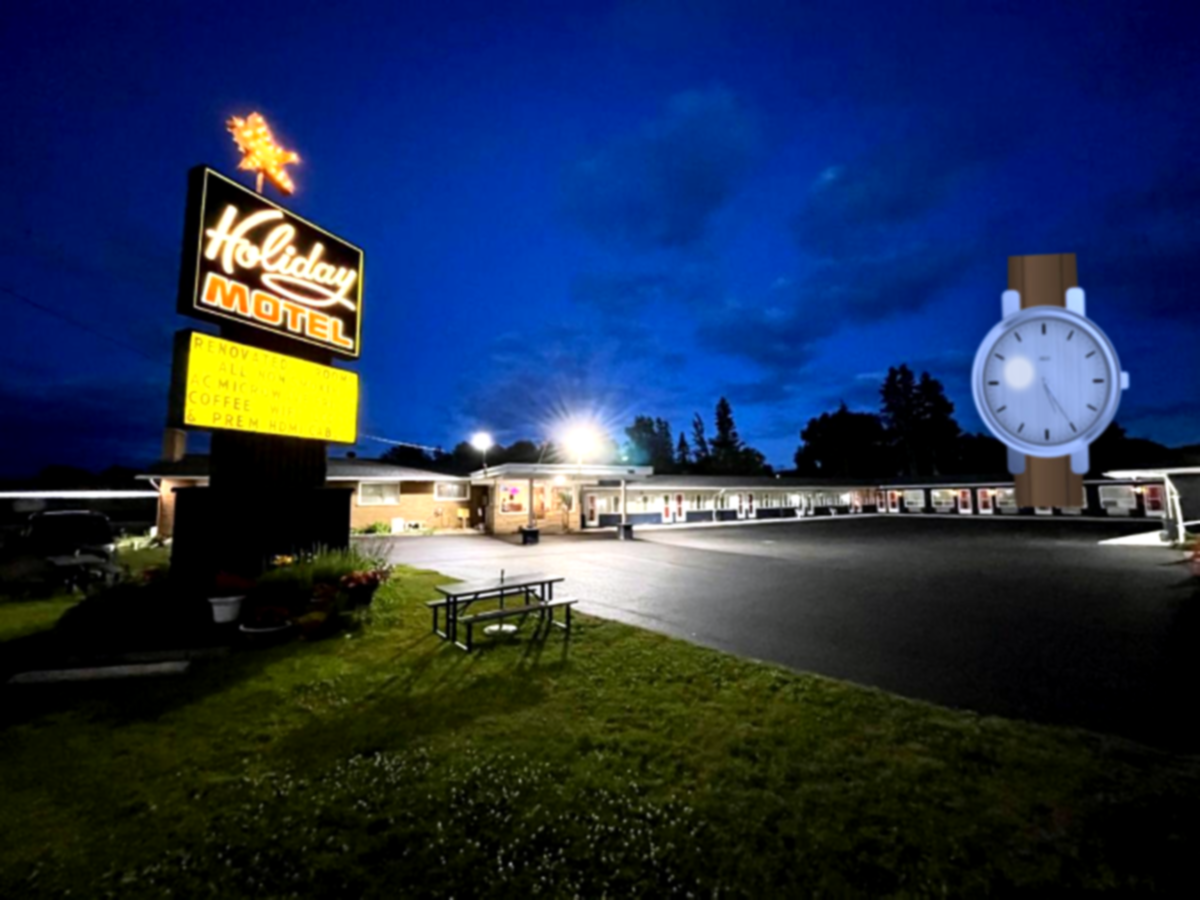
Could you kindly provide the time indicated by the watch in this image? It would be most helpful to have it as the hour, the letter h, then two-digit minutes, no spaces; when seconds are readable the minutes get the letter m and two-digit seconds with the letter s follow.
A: 5h25
